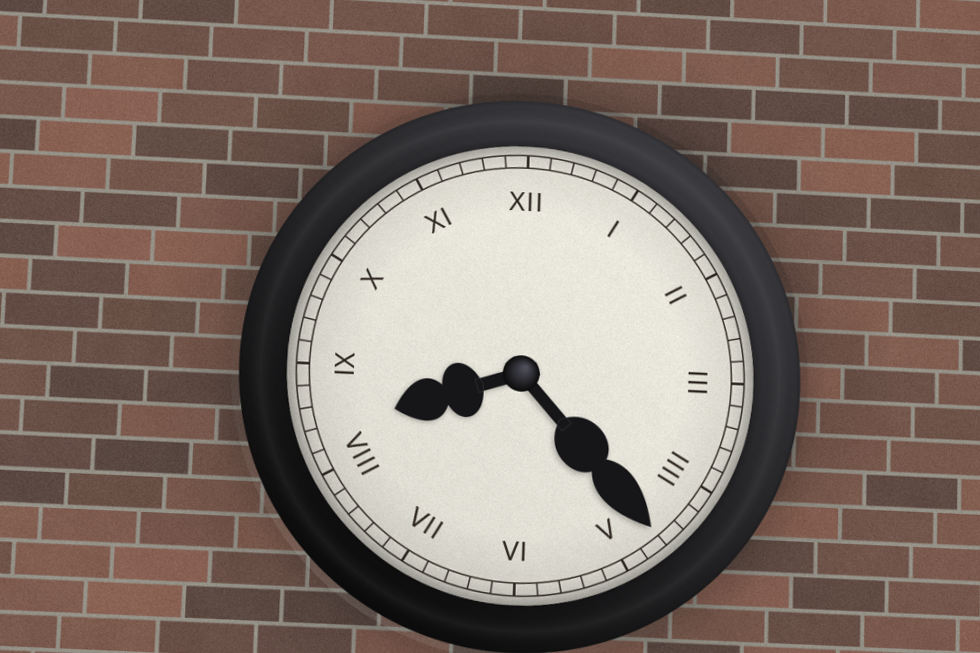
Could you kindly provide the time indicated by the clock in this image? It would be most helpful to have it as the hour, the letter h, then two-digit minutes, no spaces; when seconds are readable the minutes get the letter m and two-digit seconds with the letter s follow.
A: 8h23
